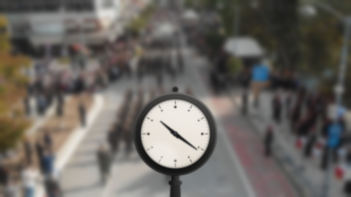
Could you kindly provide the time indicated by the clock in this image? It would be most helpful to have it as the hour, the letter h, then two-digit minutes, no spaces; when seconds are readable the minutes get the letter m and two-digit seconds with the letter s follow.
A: 10h21
